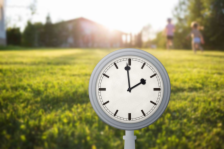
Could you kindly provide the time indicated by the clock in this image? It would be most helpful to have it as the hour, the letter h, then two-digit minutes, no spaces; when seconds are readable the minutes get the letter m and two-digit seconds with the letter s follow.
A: 1h59
